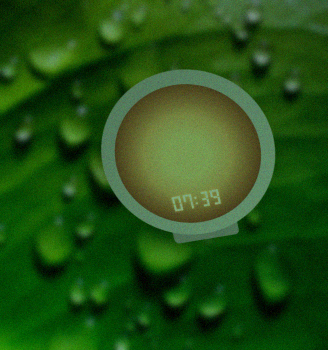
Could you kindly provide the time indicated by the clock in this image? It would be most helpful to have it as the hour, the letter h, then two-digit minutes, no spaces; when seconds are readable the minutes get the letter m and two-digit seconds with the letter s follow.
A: 7h39
